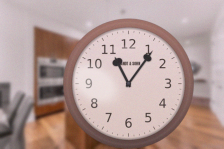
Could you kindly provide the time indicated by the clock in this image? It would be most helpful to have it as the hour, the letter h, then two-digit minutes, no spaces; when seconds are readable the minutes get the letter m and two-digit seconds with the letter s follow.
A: 11h06
